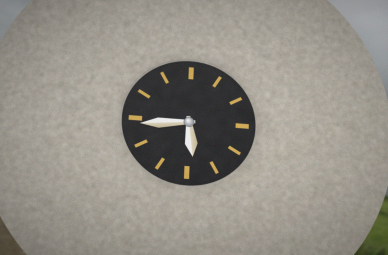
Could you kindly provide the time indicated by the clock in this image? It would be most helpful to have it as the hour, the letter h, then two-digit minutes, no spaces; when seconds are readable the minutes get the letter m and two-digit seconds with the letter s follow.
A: 5h44
